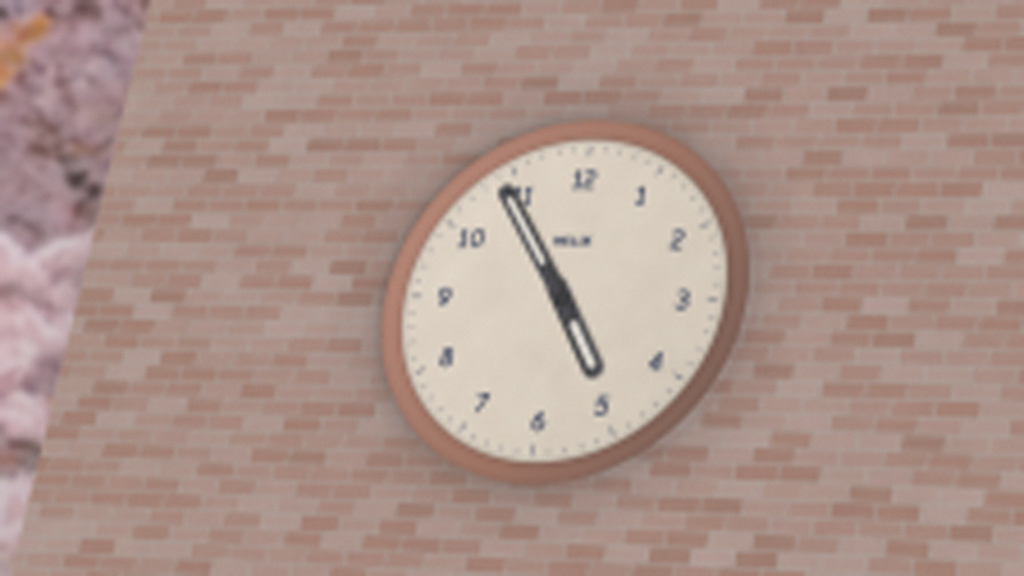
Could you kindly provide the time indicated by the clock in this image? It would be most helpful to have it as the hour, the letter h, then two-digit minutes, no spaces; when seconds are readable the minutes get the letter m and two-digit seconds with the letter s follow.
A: 4h54
